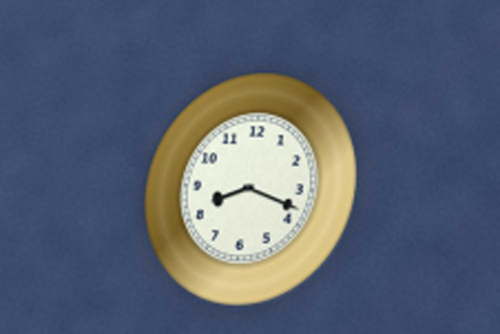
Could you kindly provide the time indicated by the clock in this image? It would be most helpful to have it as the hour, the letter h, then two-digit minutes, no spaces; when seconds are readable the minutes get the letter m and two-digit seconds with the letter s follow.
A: 8h18
